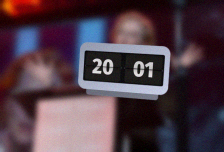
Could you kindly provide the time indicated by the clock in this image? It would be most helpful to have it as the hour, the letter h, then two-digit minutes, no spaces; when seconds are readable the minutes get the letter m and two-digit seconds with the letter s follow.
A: 20h01
